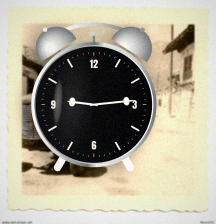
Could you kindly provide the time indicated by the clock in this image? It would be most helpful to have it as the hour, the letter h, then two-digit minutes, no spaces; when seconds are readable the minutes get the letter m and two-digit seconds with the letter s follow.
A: 9h14
